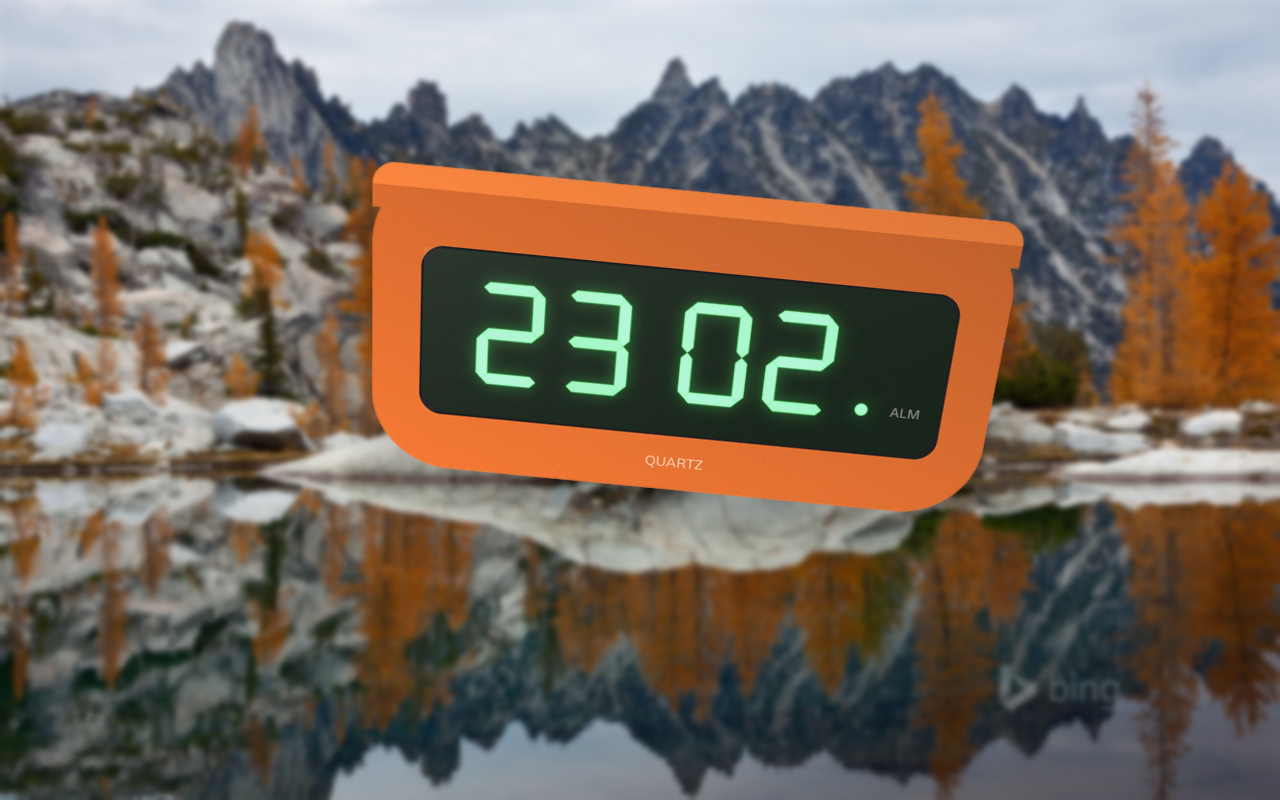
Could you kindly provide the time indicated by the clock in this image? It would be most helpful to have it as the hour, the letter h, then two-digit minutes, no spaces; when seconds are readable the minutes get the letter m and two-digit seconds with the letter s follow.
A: 23h02
